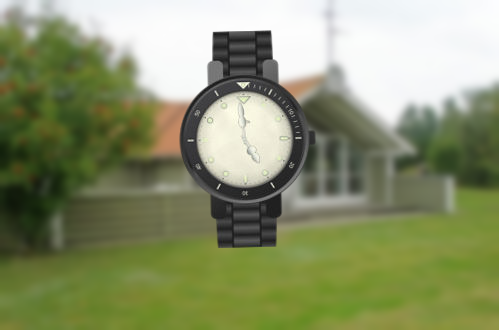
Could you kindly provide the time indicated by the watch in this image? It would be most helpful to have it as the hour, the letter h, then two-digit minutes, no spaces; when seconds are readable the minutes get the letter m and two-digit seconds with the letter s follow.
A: 4h59
